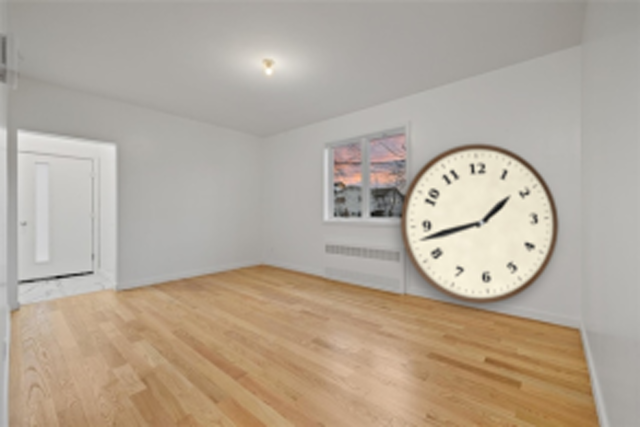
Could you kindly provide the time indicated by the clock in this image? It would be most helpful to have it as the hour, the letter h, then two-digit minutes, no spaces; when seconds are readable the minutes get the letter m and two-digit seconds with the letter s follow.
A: 1h43
